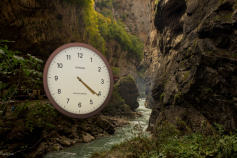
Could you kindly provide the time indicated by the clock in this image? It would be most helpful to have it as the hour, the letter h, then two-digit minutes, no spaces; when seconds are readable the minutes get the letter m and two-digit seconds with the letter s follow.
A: 4h21
